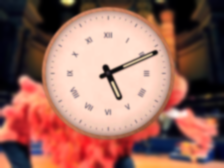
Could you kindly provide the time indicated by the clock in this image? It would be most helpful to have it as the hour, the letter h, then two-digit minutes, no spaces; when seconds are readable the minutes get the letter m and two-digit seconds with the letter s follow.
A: 5h11
